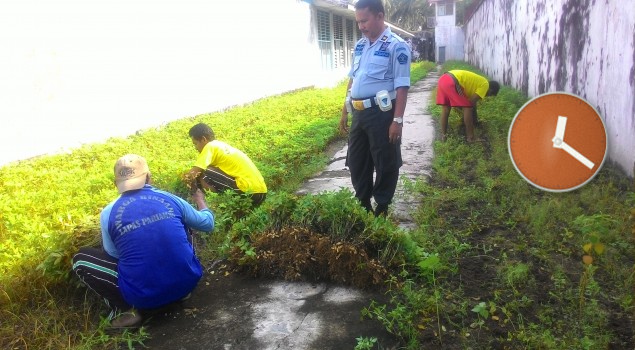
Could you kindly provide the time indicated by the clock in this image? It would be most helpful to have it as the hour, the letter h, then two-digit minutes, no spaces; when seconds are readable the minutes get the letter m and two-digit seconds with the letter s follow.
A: 12h21
